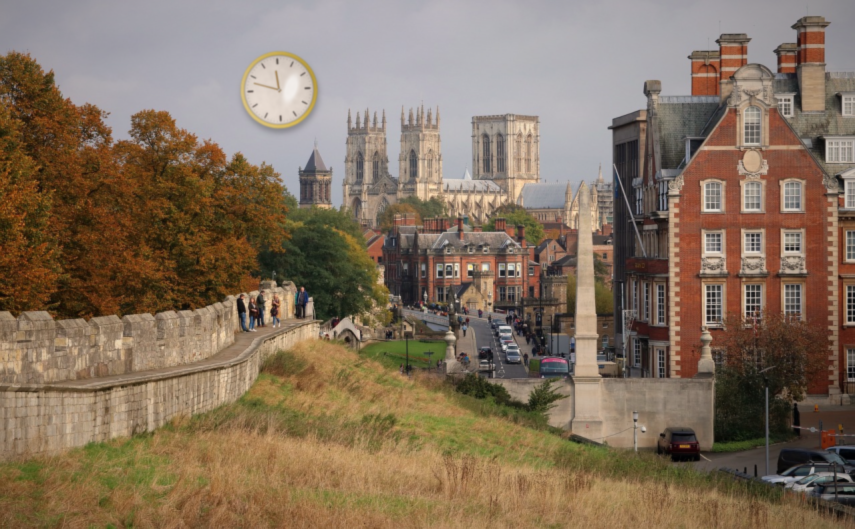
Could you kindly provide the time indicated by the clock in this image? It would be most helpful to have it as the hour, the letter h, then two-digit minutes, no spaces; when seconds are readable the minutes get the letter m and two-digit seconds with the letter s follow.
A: 11h48
